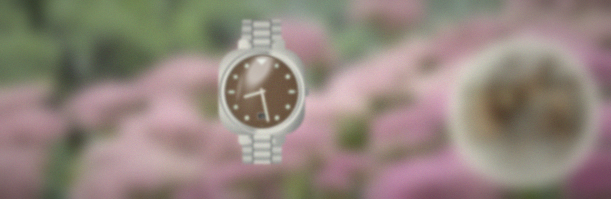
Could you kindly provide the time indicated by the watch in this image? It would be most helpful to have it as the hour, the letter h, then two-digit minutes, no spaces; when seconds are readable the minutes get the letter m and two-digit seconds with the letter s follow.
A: 8h28
